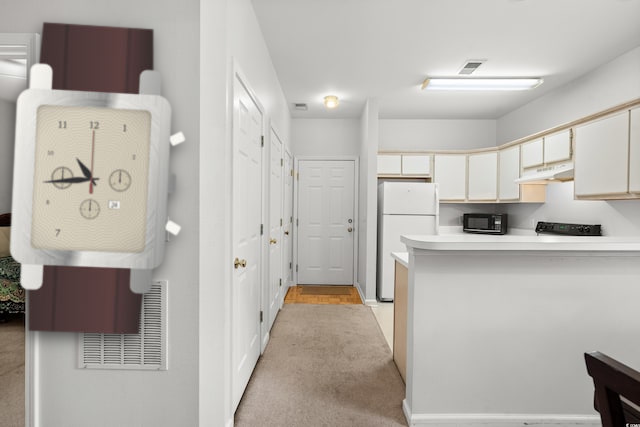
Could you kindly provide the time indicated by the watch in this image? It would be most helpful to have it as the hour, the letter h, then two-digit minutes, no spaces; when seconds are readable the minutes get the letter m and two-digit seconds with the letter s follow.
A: 10h44
